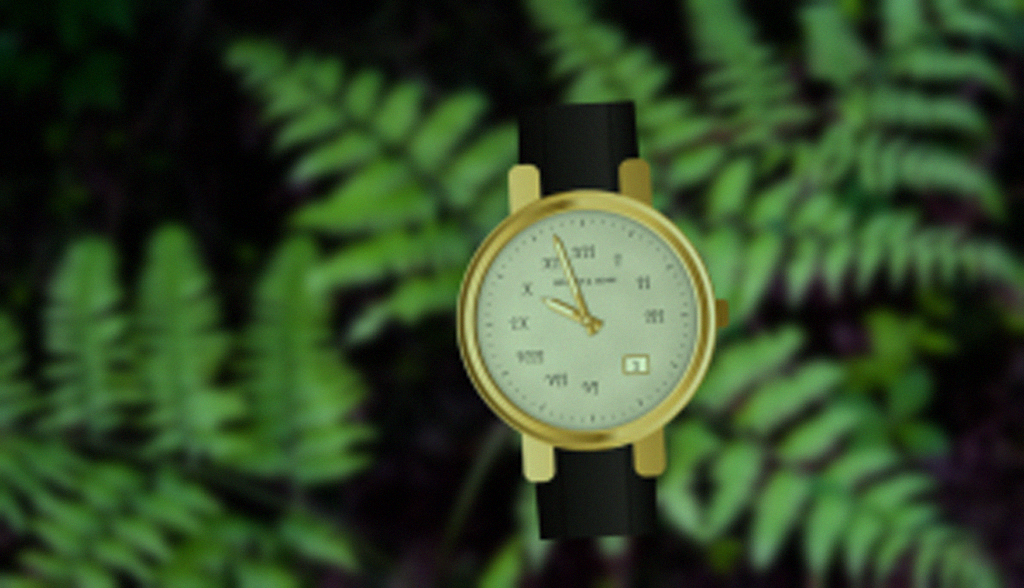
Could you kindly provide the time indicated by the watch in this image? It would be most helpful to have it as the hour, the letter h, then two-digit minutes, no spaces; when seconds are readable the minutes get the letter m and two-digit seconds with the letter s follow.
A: 9h57
